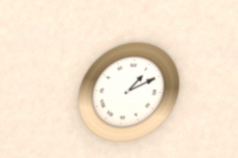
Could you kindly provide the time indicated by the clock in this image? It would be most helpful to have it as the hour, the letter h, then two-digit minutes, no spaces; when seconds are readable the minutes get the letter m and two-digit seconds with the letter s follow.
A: 1h10
